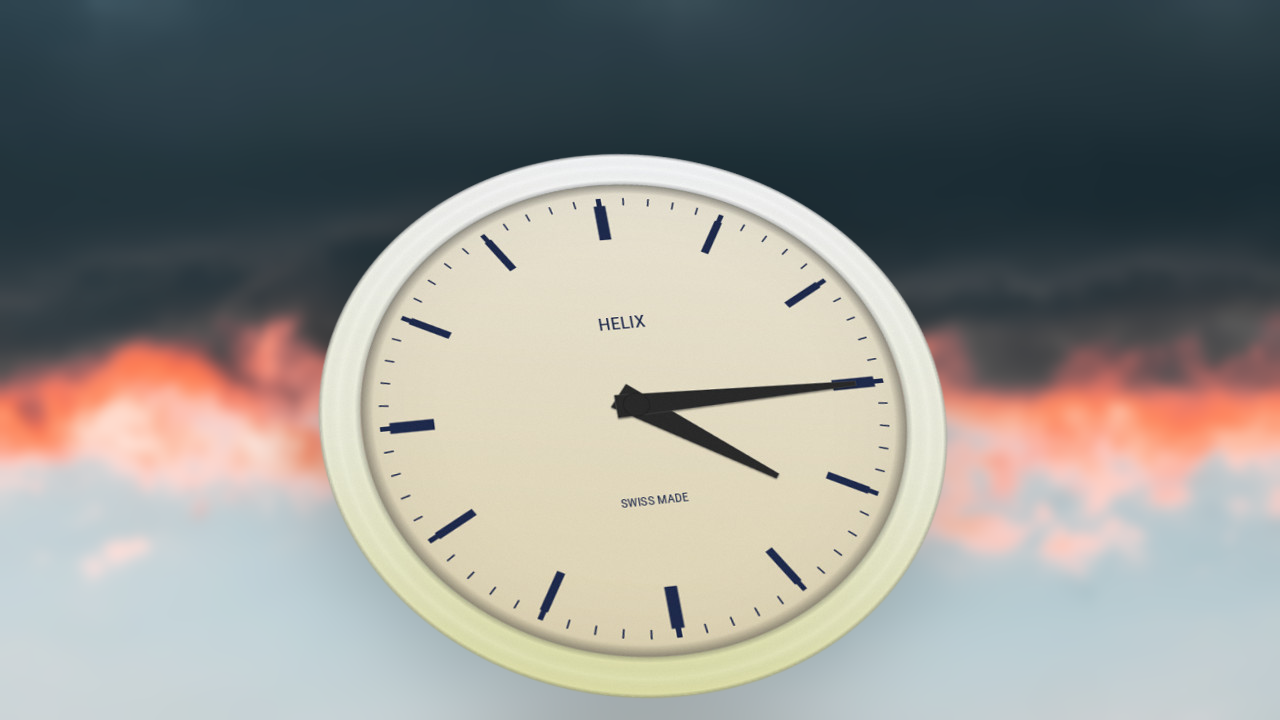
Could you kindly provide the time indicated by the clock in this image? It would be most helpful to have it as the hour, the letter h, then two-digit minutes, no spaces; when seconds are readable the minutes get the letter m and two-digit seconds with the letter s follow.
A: 4h15
